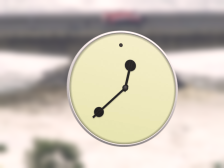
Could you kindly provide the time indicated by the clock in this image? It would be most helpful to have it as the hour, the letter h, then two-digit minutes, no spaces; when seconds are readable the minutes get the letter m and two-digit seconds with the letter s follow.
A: 12h39
